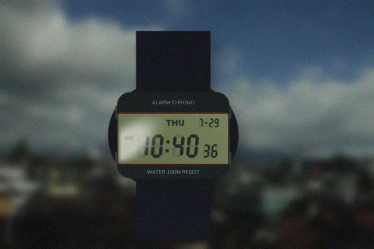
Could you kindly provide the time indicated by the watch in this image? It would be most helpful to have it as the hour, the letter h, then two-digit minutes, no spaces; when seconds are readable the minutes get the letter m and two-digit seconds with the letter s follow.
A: 10h40m36s
